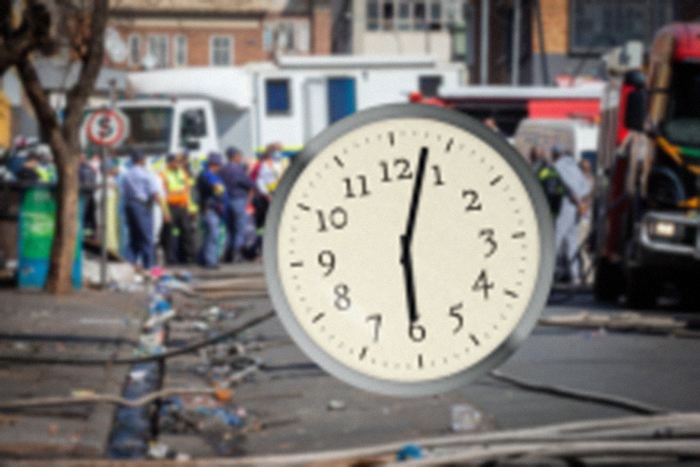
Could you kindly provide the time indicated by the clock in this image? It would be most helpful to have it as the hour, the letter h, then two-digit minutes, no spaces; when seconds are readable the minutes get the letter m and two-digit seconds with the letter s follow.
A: 6h03
